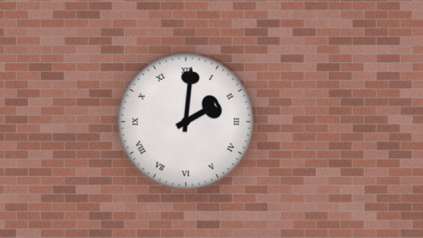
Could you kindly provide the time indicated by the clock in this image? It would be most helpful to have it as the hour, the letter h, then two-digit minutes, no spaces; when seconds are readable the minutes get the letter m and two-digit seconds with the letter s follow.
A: 2h01
